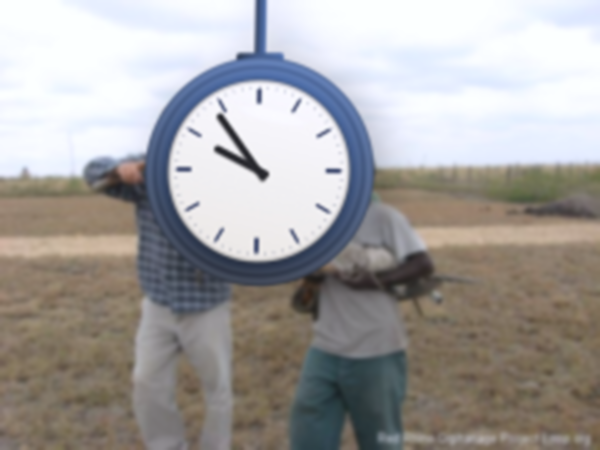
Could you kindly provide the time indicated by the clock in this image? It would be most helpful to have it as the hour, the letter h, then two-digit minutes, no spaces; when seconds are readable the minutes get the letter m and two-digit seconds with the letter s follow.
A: 9h54
